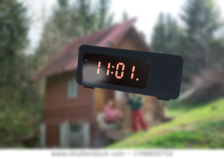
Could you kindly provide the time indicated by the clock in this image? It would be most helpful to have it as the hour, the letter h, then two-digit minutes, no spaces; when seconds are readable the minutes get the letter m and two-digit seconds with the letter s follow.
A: 11h01
